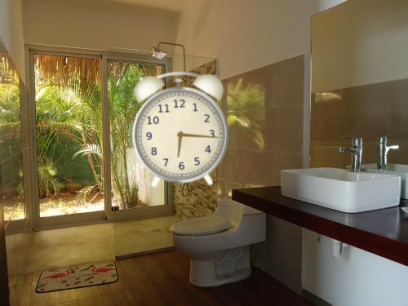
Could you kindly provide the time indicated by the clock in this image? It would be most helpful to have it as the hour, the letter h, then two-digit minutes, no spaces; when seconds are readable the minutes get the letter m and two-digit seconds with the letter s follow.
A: 6h16
